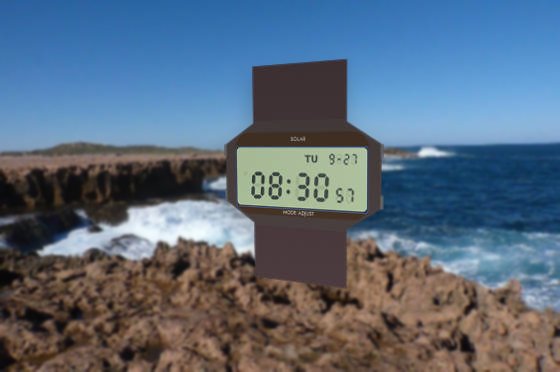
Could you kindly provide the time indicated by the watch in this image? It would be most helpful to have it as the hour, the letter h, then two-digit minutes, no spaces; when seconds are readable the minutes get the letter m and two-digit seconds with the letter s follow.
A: 8h30m57s
